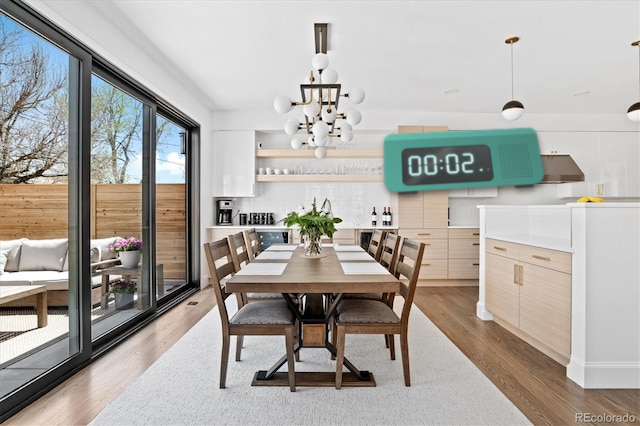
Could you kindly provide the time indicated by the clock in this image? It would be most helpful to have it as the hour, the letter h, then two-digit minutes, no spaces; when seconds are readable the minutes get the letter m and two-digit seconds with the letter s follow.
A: 0h02
